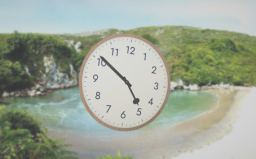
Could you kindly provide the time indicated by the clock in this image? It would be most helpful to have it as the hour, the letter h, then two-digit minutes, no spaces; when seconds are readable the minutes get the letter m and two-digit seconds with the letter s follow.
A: 4h51
